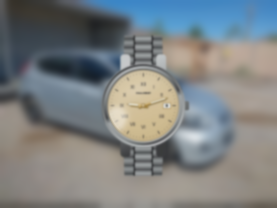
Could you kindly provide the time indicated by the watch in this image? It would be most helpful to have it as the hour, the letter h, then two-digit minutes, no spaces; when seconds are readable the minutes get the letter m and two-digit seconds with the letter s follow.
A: 9h12
